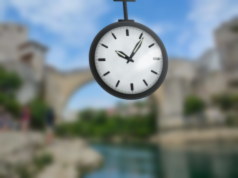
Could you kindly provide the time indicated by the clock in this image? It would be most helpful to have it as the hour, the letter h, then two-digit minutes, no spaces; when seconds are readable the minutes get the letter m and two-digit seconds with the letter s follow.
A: 10h06
